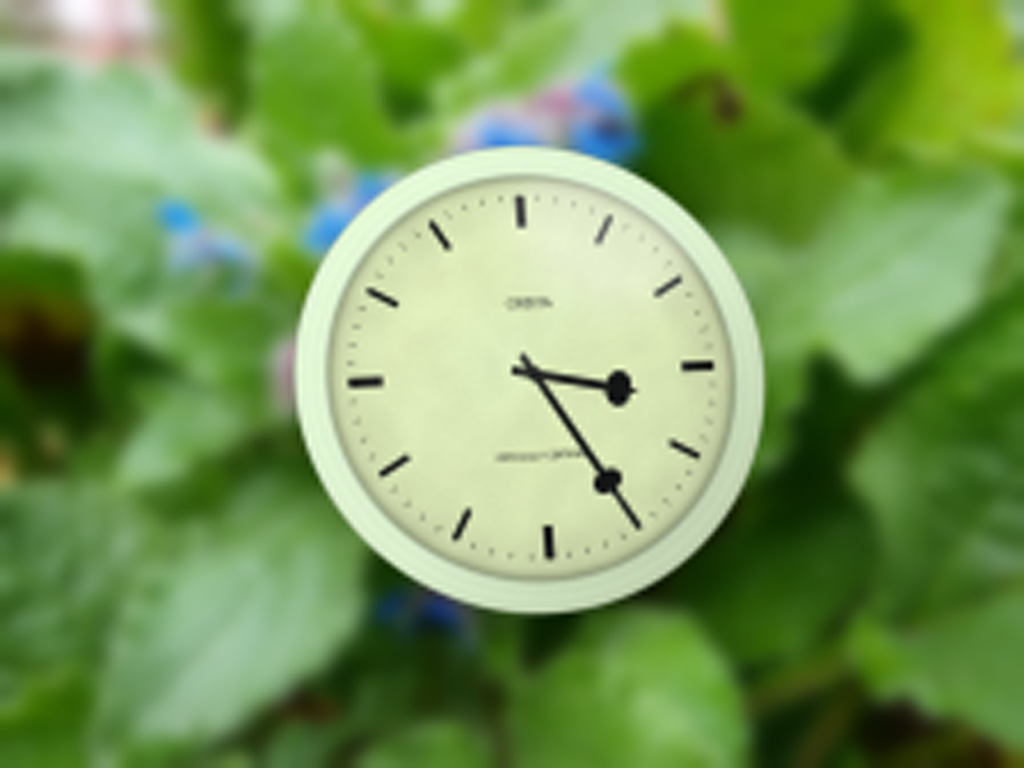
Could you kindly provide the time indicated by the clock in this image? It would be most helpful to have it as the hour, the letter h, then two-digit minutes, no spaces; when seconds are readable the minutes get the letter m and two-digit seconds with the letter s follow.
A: 3h25
